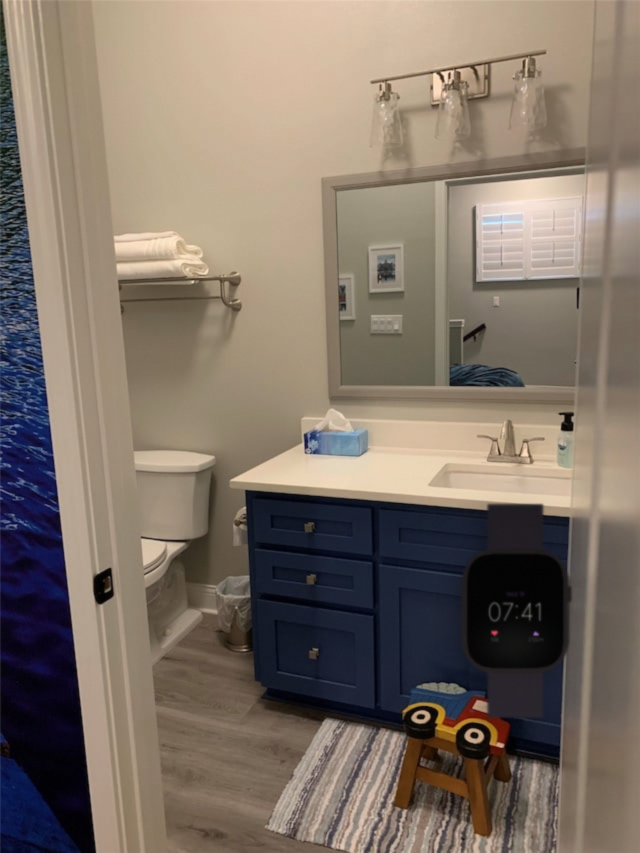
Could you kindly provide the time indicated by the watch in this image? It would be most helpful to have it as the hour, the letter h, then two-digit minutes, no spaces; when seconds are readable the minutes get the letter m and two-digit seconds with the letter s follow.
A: 7h41
